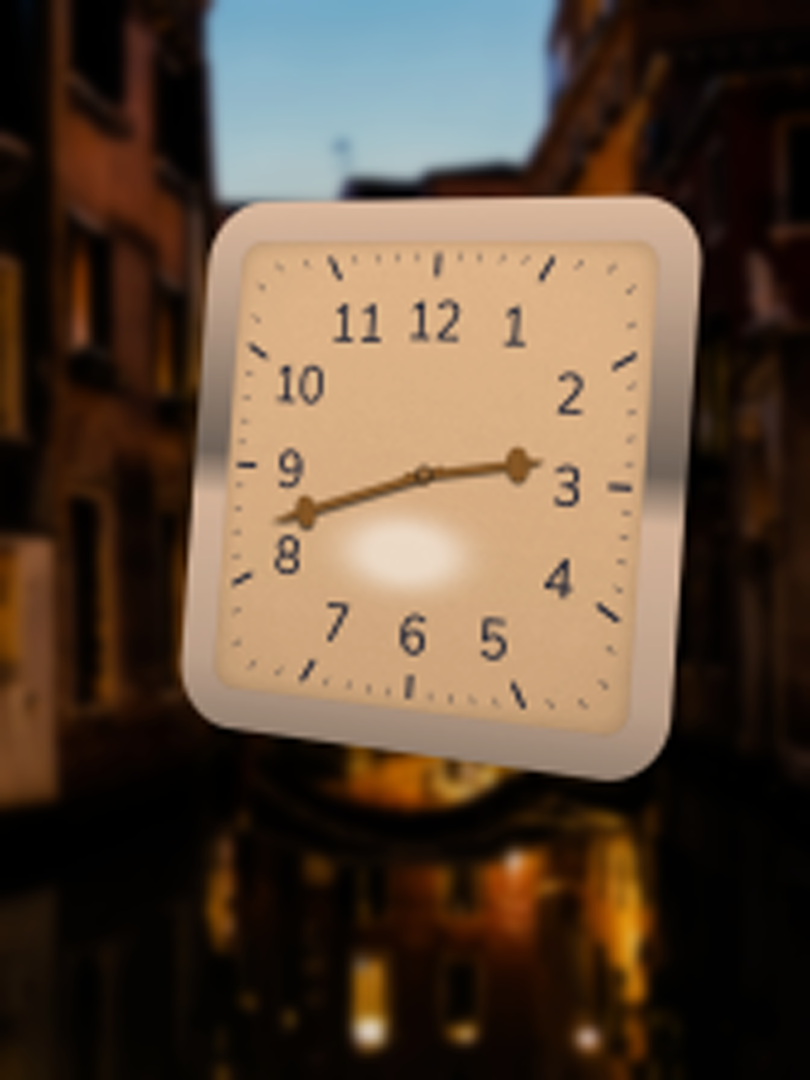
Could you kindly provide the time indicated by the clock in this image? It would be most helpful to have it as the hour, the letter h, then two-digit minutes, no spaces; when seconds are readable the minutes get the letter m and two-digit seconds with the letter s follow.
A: 2h42
